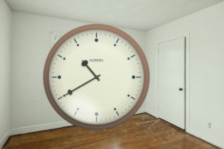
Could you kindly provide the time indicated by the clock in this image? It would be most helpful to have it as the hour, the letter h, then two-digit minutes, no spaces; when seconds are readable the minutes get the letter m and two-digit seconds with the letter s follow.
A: 10h40
